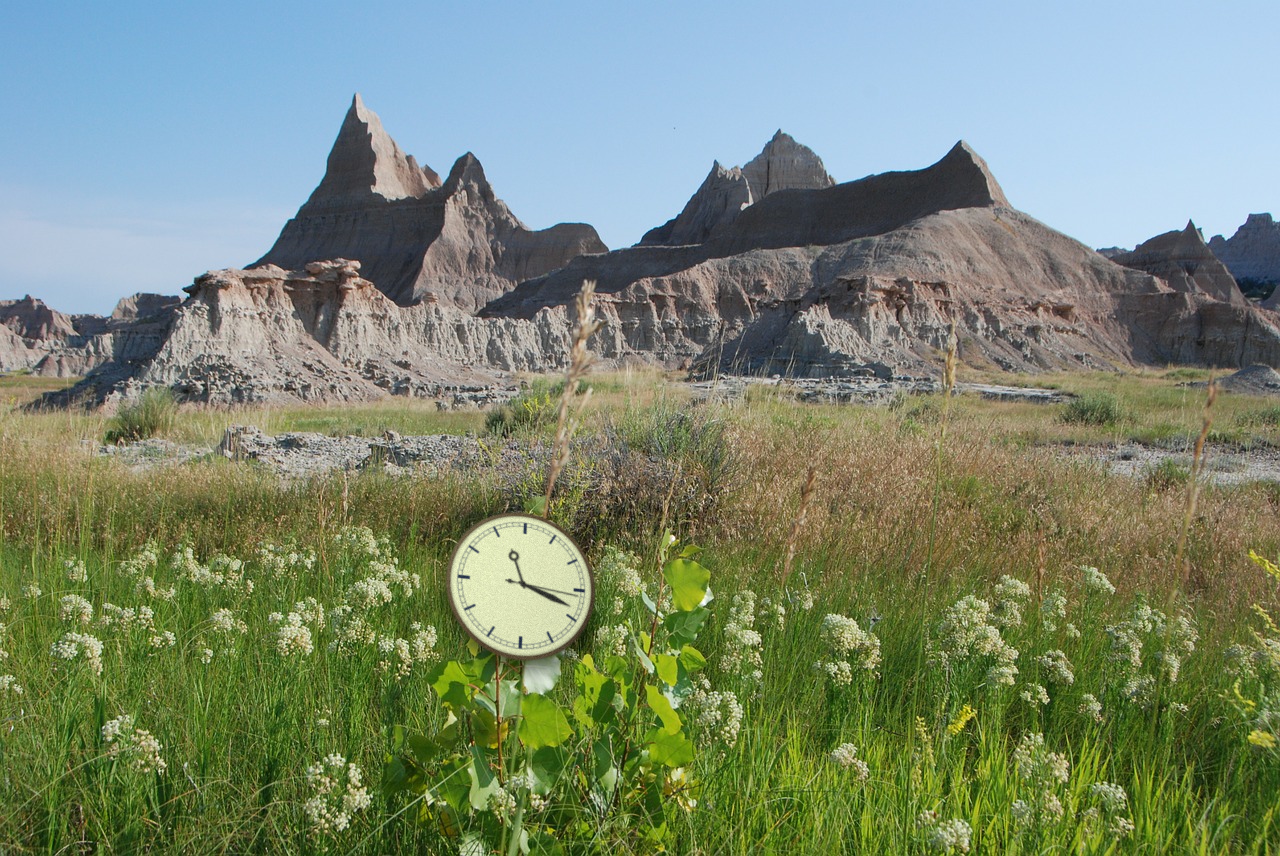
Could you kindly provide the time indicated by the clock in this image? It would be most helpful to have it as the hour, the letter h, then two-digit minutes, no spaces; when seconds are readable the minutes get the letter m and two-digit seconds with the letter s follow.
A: 11h18m16s
